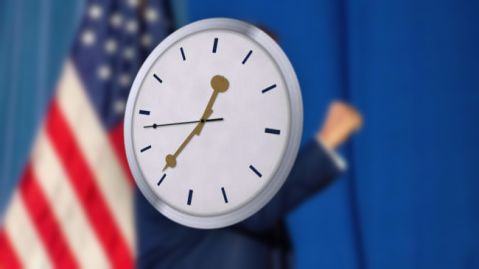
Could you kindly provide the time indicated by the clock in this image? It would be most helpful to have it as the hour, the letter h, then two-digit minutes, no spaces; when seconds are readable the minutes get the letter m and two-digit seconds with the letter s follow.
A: 12h35m43s
